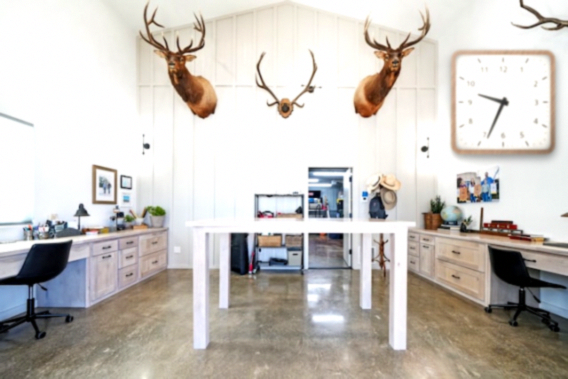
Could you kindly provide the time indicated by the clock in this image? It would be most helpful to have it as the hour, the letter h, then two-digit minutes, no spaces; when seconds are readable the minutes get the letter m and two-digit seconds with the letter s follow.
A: 9h34
